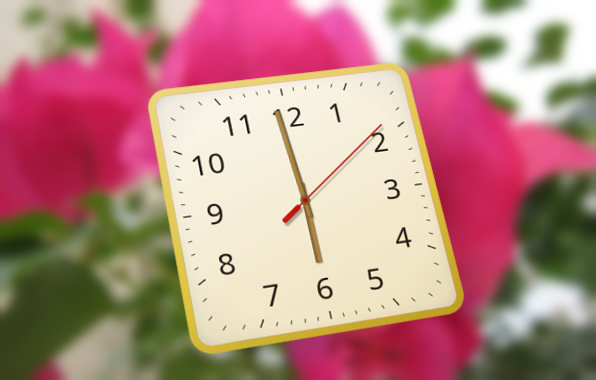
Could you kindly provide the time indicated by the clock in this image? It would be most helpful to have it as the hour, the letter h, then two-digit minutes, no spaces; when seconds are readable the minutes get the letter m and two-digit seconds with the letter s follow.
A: 5h59m09s
